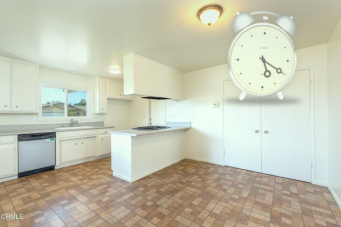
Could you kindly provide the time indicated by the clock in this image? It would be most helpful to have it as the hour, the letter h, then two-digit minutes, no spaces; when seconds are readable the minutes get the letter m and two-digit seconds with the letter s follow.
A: 5h20
